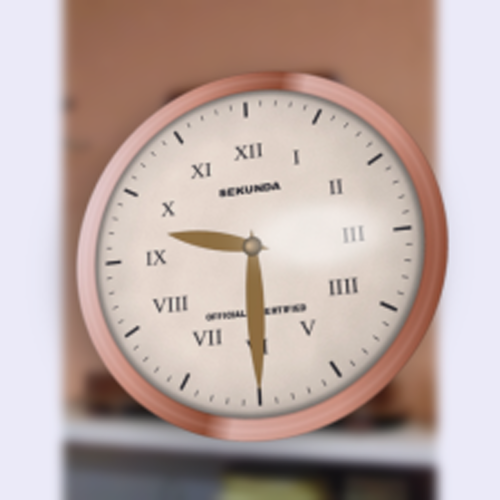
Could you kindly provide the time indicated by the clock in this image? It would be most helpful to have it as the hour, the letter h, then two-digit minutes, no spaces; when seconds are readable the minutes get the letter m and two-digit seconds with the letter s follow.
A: 9h30
